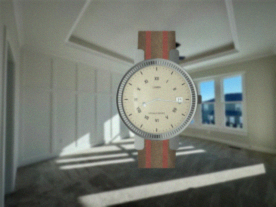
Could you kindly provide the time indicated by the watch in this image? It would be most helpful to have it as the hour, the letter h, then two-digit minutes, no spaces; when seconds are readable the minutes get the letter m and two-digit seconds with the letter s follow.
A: 8h16
